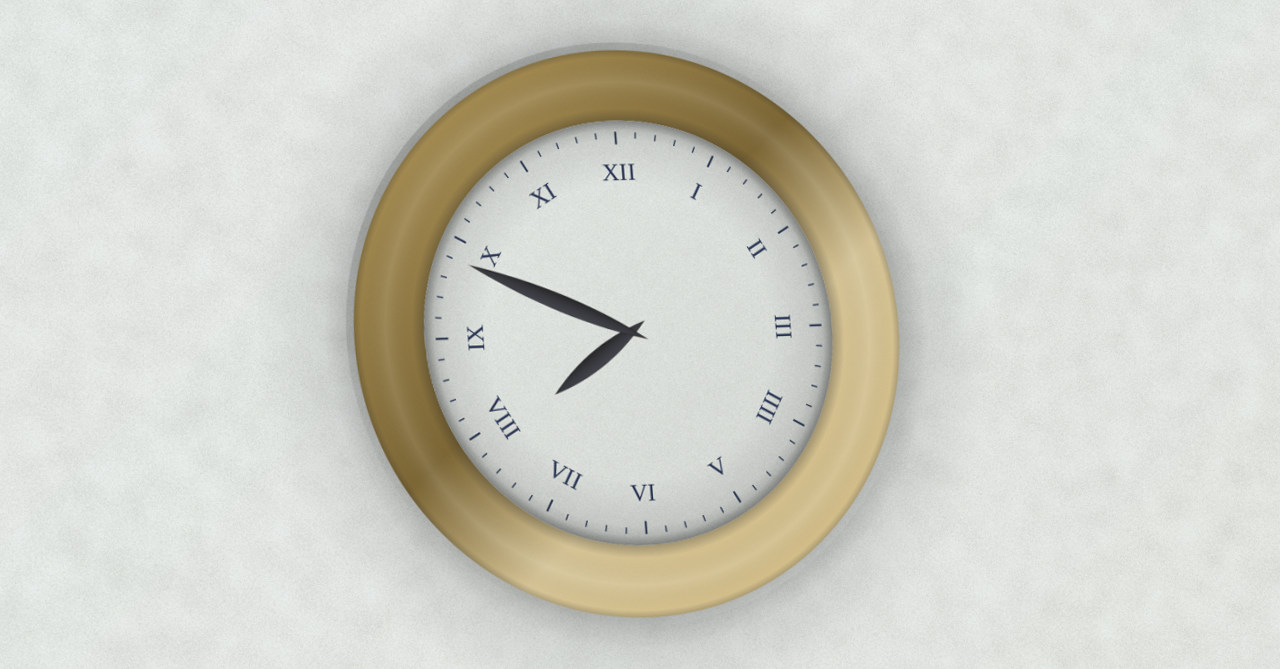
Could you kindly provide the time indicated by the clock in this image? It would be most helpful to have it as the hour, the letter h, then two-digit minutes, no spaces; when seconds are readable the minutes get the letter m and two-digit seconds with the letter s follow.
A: 7h49
